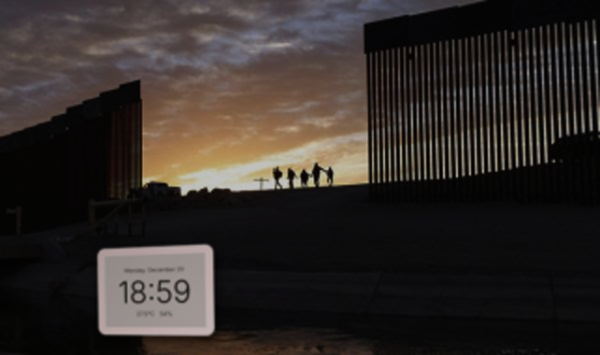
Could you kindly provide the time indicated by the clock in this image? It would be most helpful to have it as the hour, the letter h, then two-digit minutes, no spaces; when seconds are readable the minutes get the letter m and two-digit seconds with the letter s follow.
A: 18h59
